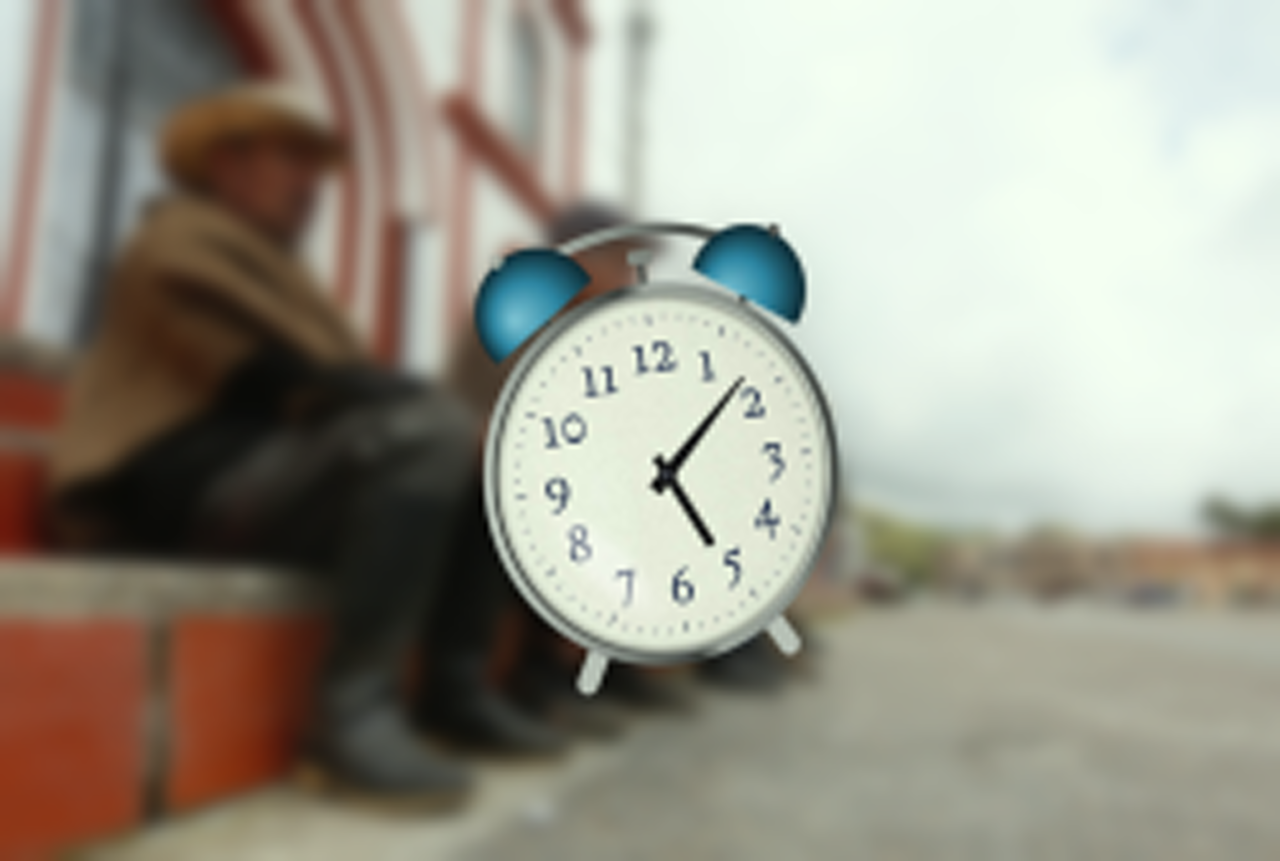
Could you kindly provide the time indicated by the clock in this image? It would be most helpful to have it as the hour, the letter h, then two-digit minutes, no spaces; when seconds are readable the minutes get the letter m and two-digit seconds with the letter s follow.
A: 5h08
